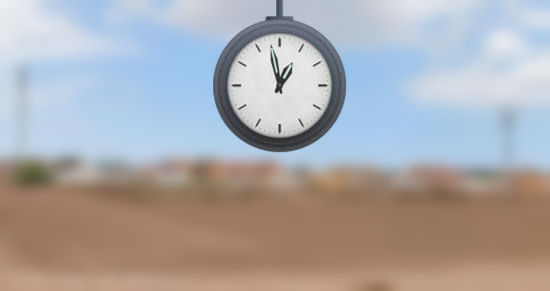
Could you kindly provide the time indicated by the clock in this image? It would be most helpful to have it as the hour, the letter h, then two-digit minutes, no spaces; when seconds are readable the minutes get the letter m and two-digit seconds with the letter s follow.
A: 12h58
